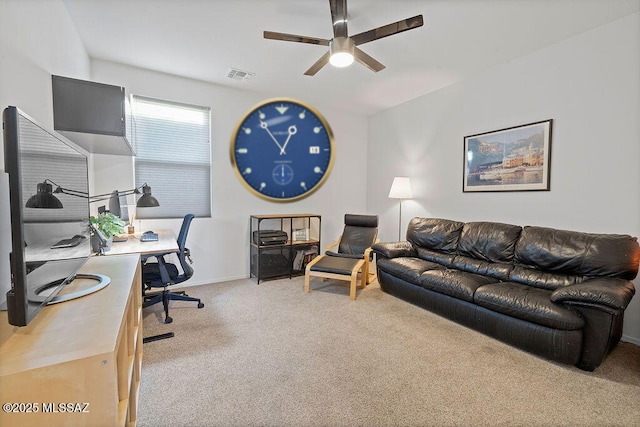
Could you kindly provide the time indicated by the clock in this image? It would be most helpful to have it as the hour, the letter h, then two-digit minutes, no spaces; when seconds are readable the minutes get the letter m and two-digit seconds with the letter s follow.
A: 12h54
